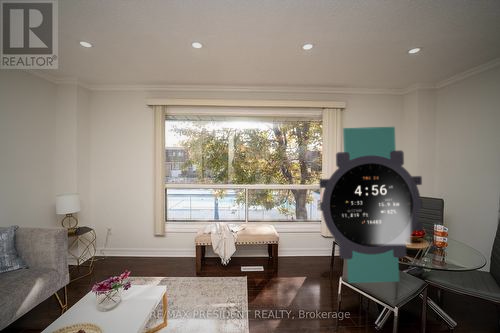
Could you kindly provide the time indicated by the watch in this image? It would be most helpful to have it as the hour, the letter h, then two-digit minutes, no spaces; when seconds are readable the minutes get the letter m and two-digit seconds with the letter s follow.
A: 4h56
